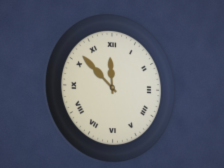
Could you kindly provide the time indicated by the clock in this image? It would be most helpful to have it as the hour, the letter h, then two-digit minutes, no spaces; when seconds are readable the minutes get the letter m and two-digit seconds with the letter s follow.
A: 11h52
